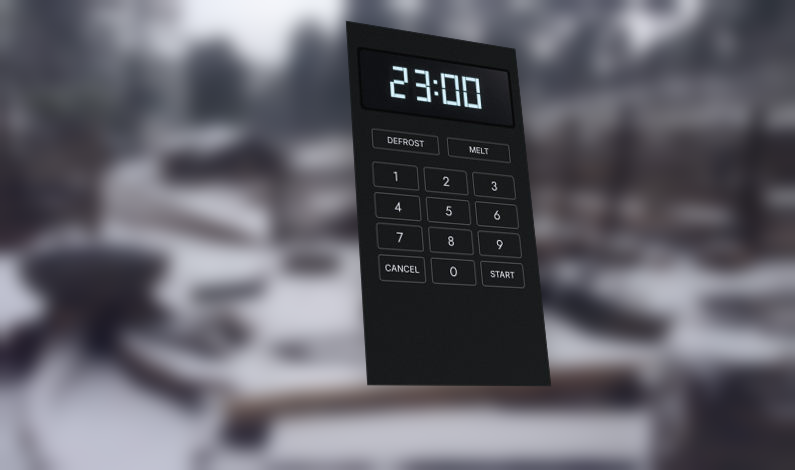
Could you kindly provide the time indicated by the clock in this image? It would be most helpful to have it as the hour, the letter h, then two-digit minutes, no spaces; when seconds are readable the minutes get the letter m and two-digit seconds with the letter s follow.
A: 23h00
